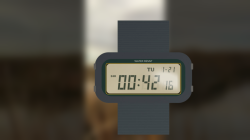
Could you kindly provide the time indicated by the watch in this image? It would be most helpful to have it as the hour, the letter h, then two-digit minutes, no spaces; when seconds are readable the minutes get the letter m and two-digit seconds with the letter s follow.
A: 0h42m16s
